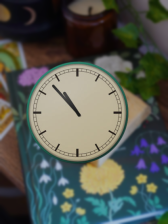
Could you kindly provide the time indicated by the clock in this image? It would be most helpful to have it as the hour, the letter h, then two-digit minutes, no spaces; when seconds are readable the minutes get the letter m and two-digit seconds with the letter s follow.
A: 10h53
